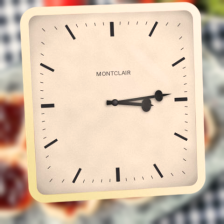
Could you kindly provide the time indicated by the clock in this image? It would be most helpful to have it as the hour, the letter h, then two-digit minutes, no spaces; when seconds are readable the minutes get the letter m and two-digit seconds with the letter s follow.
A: 3h14
